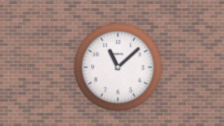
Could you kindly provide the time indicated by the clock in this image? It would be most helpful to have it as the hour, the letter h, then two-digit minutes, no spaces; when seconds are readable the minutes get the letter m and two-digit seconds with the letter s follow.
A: 11h08
